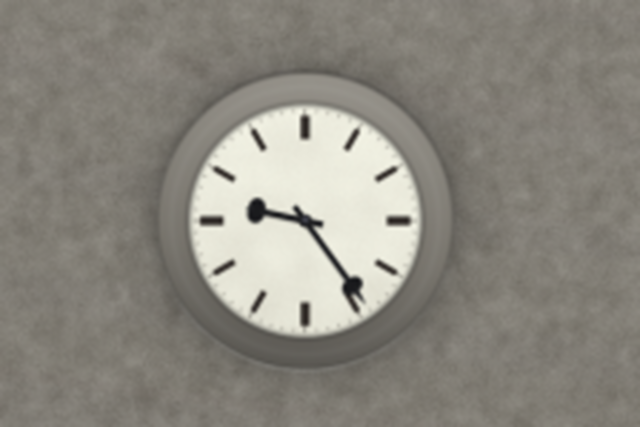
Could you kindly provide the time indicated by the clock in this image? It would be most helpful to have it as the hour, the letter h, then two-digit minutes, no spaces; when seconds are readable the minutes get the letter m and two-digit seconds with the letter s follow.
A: 9h24
